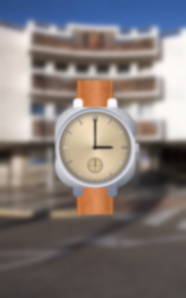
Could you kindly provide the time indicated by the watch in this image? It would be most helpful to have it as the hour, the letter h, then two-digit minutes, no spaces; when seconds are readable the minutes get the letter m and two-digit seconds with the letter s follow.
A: 3h00
